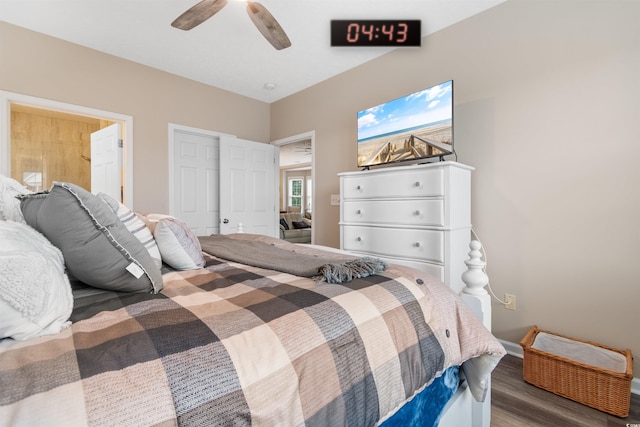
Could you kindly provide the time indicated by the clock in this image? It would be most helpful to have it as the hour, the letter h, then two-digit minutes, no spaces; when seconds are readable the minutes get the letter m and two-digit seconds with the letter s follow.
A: 4h43
